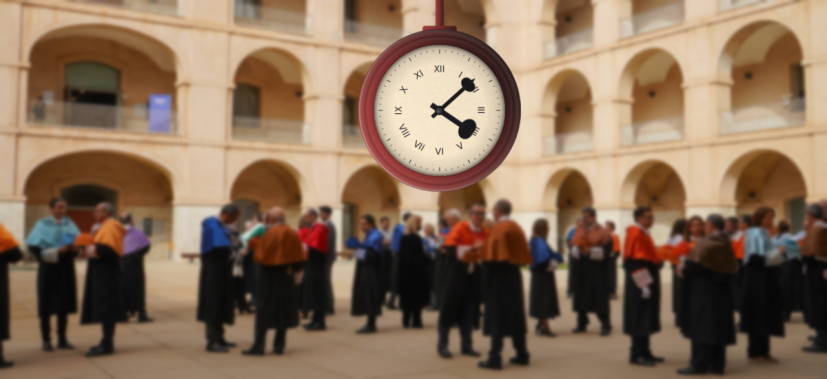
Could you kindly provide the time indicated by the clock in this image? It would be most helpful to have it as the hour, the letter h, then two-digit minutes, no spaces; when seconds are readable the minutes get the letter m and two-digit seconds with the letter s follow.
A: 4h08
